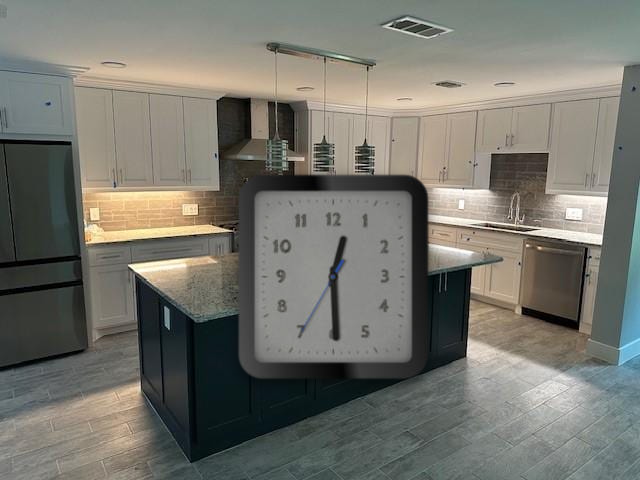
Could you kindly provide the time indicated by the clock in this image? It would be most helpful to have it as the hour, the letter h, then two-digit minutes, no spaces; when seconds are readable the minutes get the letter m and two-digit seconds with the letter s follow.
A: 12h29m35s
